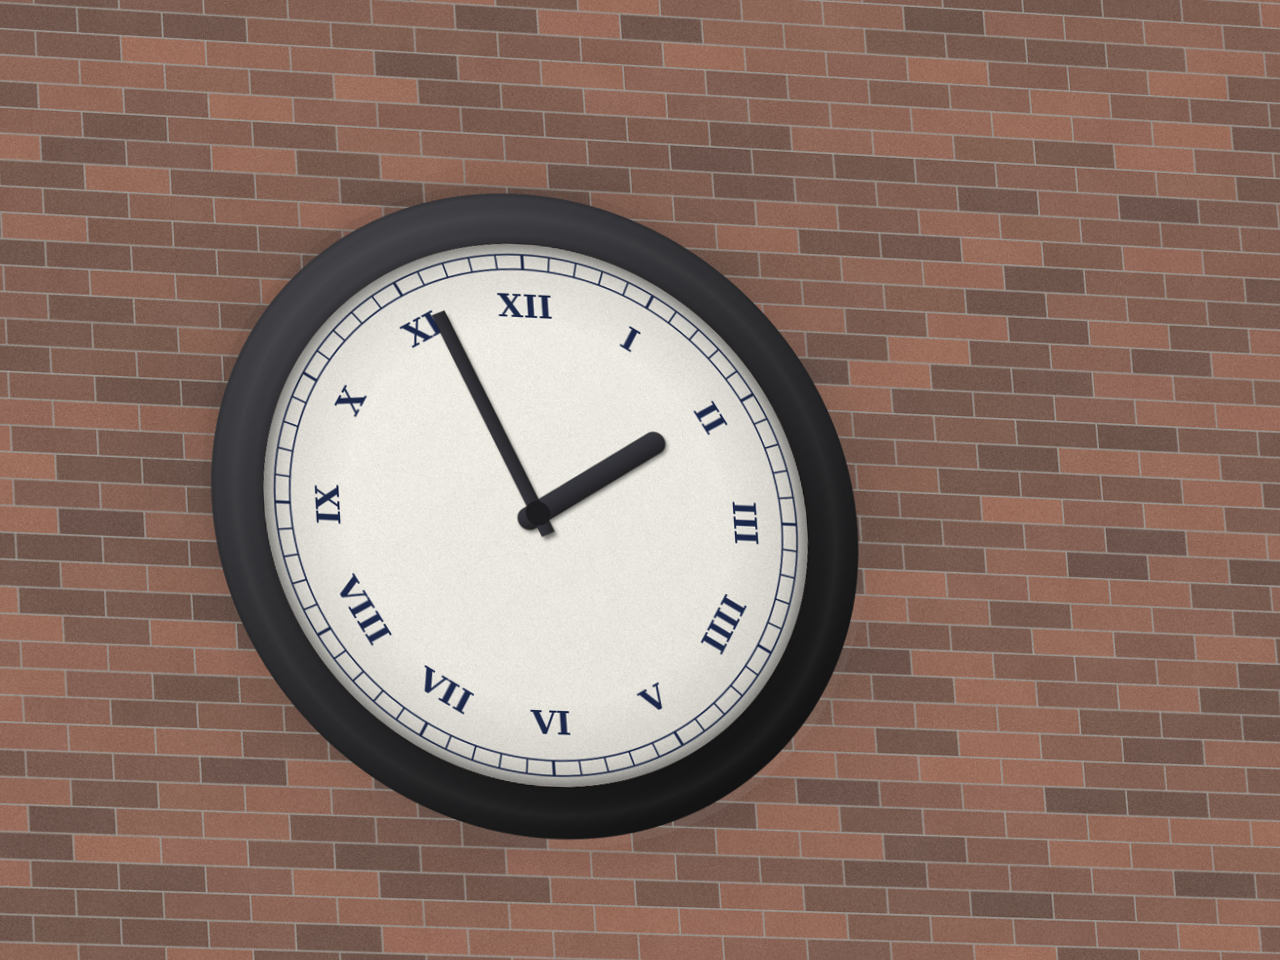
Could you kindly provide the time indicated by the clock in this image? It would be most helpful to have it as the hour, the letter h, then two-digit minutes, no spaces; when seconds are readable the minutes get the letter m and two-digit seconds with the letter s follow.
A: 1h56
